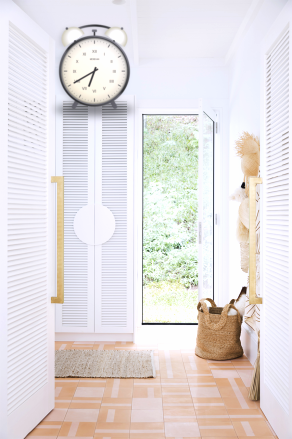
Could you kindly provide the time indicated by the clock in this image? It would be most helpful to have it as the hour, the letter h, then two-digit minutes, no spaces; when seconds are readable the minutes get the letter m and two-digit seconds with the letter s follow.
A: 6h40
